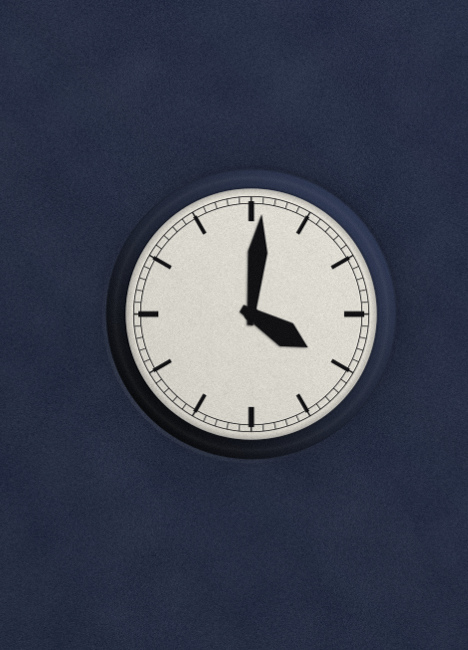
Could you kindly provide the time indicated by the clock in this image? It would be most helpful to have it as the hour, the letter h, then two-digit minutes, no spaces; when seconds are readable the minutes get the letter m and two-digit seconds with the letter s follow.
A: 4h01
